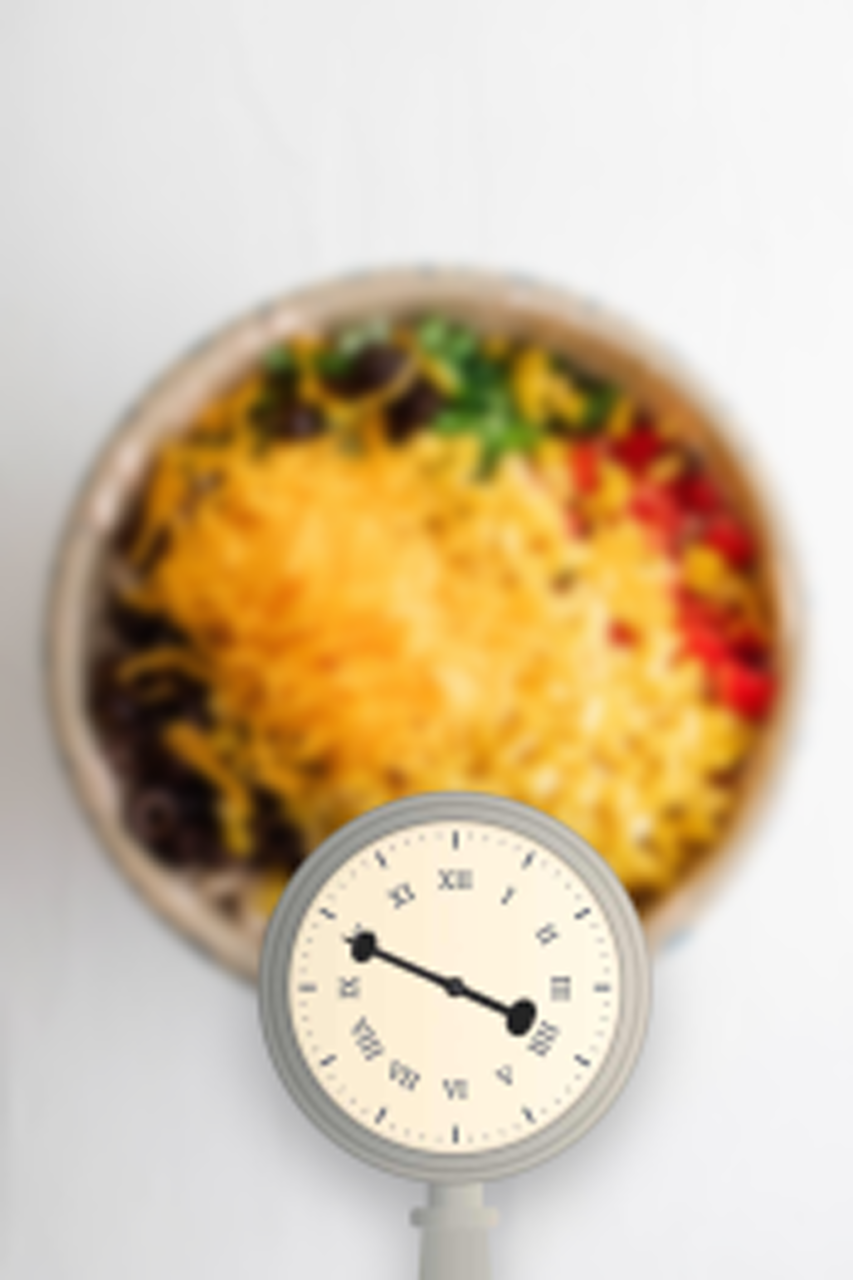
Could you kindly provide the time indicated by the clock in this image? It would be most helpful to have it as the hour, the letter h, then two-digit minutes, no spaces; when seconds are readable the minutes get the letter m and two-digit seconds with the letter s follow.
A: 3h49
